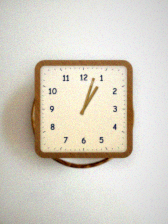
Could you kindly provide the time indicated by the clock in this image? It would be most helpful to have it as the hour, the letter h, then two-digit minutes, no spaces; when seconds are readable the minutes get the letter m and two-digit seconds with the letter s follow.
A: 1h03
